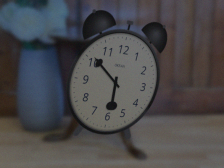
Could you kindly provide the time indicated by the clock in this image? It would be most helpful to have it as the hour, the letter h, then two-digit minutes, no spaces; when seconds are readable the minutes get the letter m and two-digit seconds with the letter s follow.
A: 5h51
